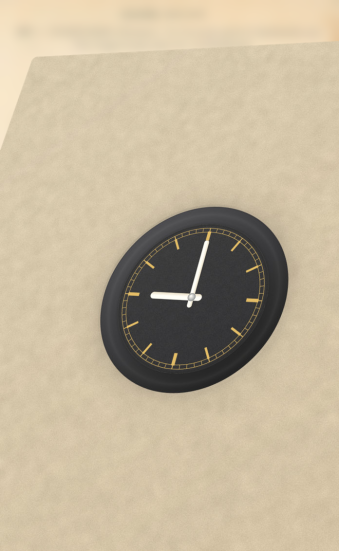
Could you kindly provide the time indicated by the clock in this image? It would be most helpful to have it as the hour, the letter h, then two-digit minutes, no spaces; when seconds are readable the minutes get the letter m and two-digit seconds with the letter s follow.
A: 9h00
